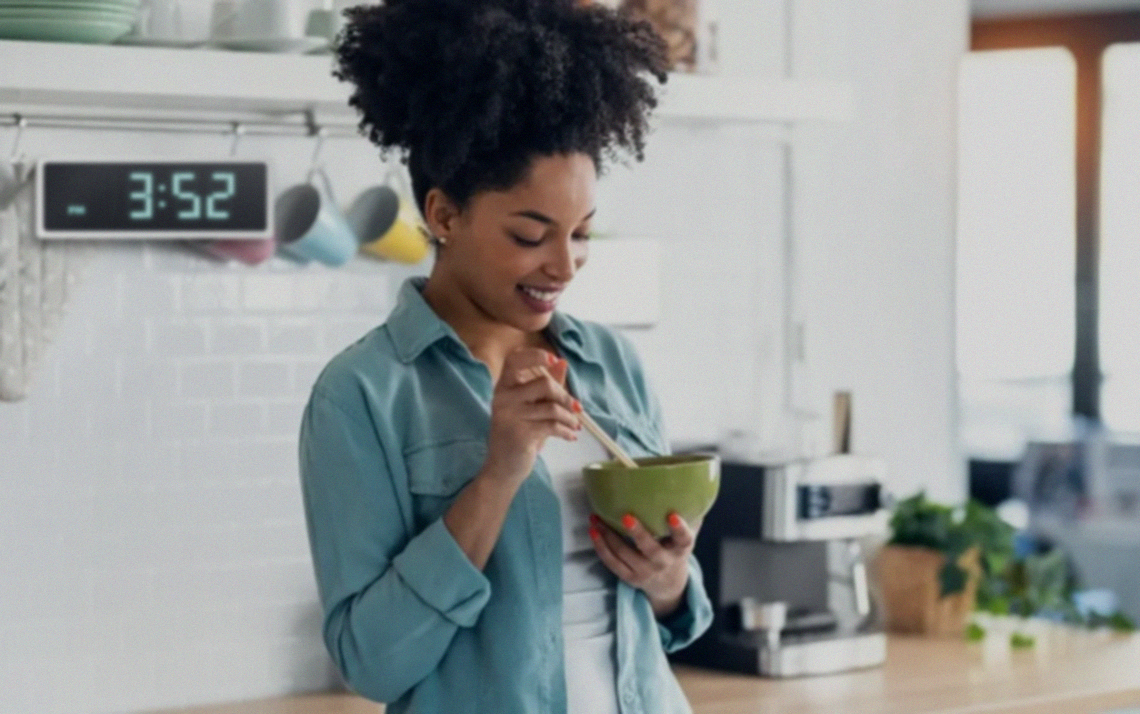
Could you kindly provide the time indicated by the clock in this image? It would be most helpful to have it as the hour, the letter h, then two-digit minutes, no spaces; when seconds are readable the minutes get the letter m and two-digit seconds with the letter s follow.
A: 3h52
